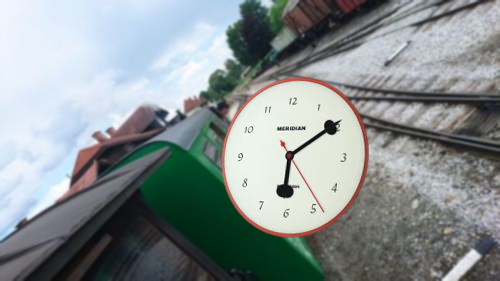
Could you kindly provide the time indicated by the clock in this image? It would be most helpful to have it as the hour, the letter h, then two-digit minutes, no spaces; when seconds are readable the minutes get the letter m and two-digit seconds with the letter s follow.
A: 6h09m24s
